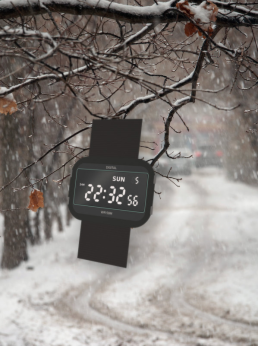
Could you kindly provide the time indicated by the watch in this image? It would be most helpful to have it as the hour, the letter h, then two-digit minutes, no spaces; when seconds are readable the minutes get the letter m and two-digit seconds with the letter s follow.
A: 22h32m56s
